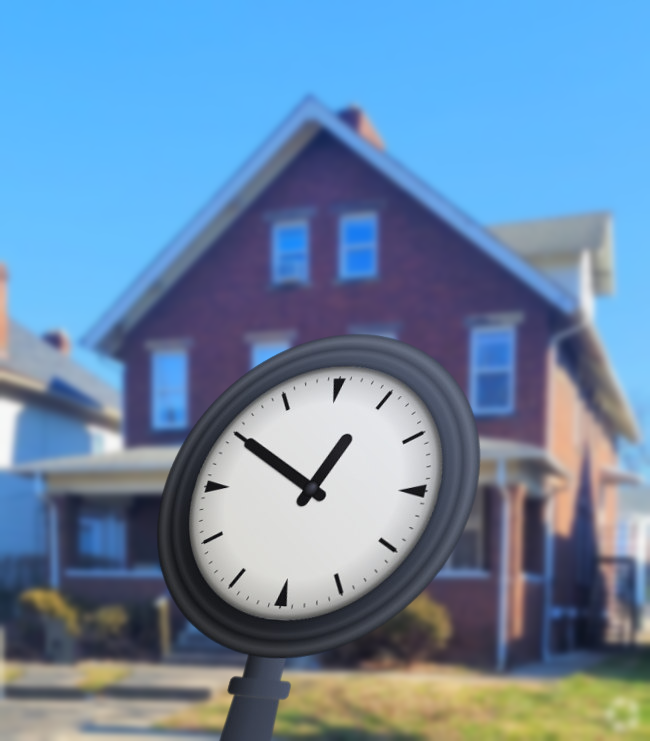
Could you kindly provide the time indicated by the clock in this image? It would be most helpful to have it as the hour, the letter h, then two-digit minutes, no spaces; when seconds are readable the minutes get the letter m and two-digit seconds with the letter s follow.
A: 12h50
